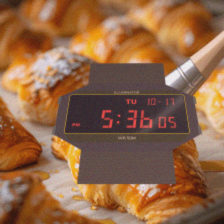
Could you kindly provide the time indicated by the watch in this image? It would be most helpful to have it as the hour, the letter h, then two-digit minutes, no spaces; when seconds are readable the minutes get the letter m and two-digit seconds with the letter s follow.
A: 5h36m05s
